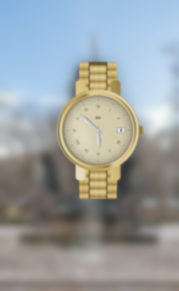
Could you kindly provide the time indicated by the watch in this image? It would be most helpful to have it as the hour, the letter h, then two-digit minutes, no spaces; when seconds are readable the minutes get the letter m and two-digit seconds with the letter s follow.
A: 5h52
